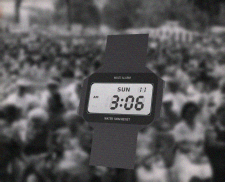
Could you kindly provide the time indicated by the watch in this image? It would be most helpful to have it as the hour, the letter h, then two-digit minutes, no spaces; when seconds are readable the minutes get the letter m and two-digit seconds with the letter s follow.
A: 3h06
